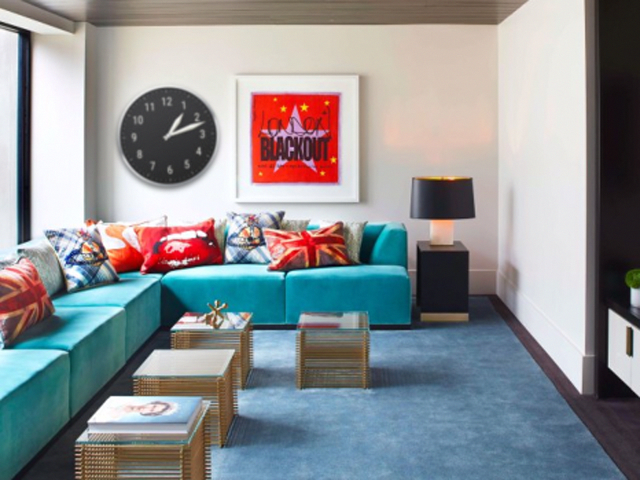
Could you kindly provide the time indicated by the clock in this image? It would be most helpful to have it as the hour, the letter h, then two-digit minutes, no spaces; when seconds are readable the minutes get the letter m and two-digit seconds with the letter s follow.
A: 1h12
